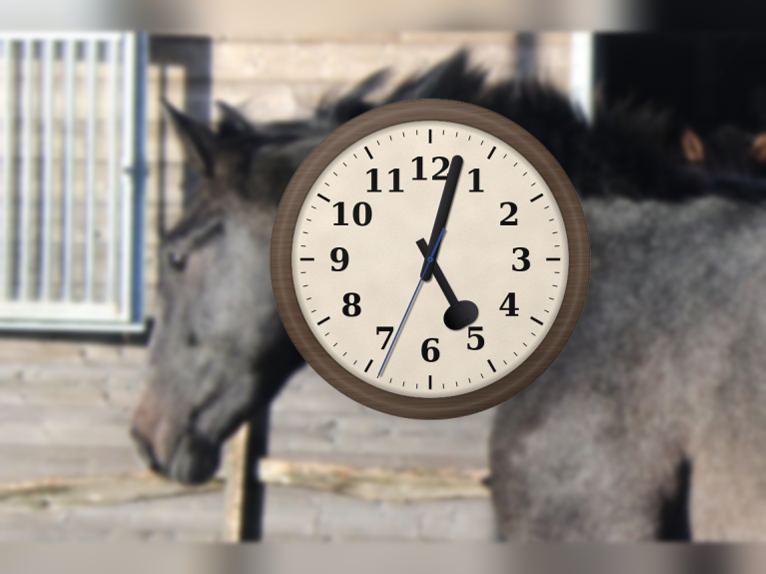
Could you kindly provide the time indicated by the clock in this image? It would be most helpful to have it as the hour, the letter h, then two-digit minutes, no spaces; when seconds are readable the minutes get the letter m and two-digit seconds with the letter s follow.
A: 5h02m34s
